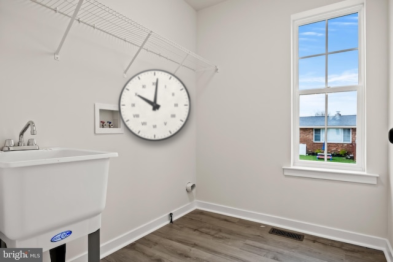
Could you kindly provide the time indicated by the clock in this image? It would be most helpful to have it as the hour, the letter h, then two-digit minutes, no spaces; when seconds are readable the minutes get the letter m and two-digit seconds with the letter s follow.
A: 10h01
